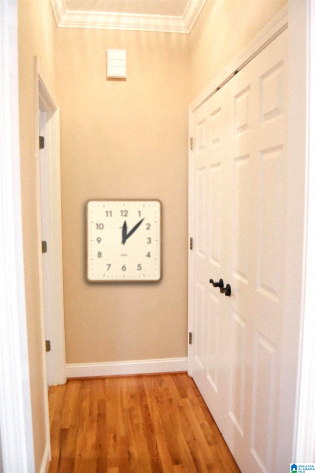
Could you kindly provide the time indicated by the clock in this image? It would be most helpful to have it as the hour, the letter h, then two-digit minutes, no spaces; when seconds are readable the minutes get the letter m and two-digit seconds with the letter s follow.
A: 12h07
